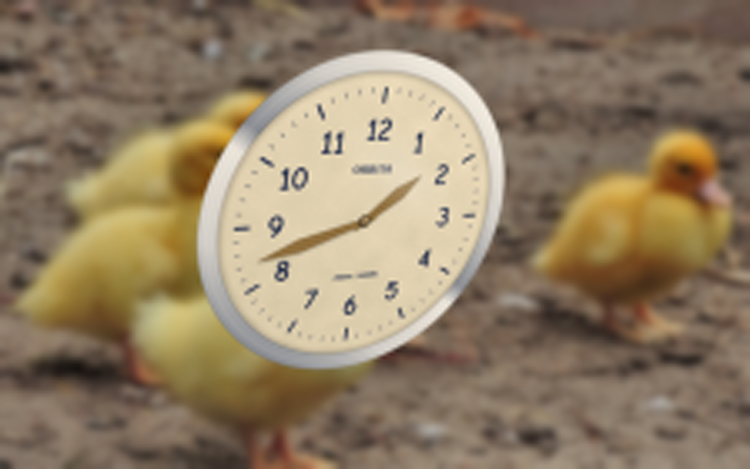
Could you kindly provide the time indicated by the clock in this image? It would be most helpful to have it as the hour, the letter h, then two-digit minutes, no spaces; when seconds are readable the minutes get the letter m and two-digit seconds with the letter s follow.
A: 1h42
